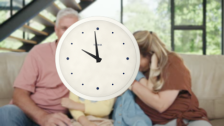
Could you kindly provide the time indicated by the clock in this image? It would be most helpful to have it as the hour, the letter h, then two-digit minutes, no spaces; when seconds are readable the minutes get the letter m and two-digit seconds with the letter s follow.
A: 9h59
